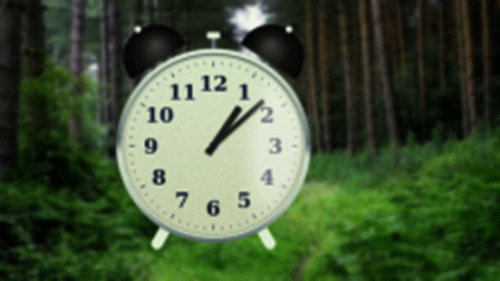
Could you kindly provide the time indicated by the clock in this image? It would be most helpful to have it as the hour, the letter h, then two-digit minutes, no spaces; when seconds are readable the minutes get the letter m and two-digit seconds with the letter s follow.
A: 1h08
